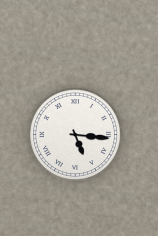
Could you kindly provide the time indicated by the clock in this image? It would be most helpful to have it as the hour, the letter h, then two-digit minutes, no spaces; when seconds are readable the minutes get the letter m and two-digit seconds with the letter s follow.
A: 5h16
